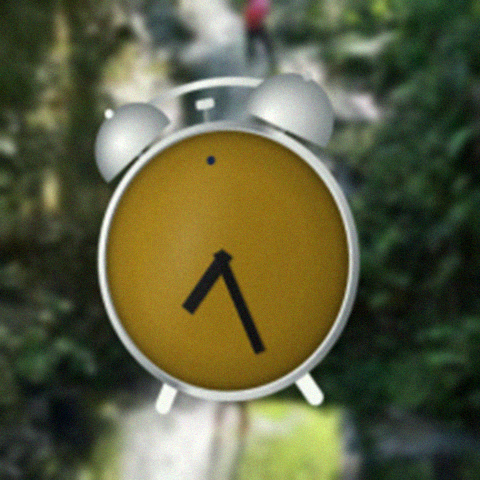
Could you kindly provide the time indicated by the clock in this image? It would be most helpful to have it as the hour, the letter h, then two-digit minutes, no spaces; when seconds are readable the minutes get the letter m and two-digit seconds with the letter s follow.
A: 7h27
